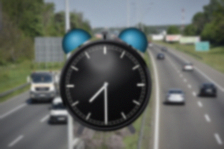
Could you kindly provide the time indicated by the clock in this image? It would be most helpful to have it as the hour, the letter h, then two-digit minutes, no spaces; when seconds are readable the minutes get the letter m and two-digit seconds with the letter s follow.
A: 7h30
